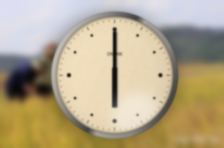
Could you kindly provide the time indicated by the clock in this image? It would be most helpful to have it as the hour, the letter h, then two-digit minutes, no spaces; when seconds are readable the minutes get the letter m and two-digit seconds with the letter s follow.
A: 6h00
